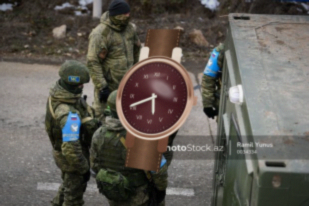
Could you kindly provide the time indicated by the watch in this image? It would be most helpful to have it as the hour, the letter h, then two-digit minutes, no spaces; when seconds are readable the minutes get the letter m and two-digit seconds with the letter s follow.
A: 5h41
